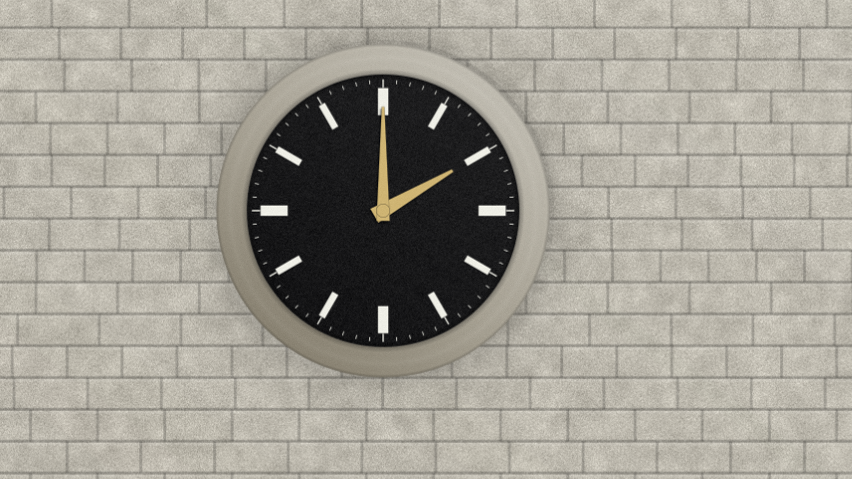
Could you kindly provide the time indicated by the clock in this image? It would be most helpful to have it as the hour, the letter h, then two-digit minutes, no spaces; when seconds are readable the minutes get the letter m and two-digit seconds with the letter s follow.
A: 2h00
